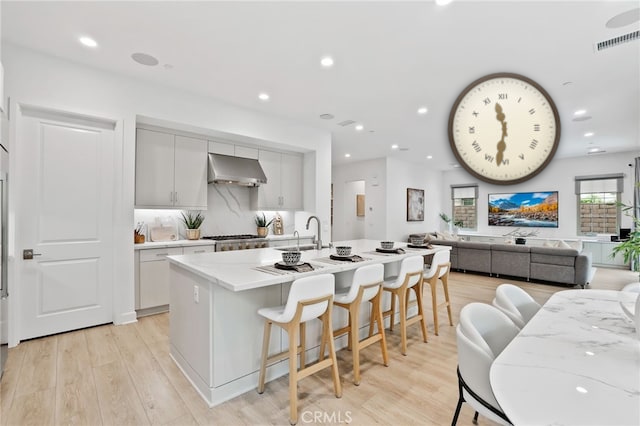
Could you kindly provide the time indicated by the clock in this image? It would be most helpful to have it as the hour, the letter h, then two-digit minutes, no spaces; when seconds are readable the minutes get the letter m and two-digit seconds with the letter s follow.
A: 11h32
